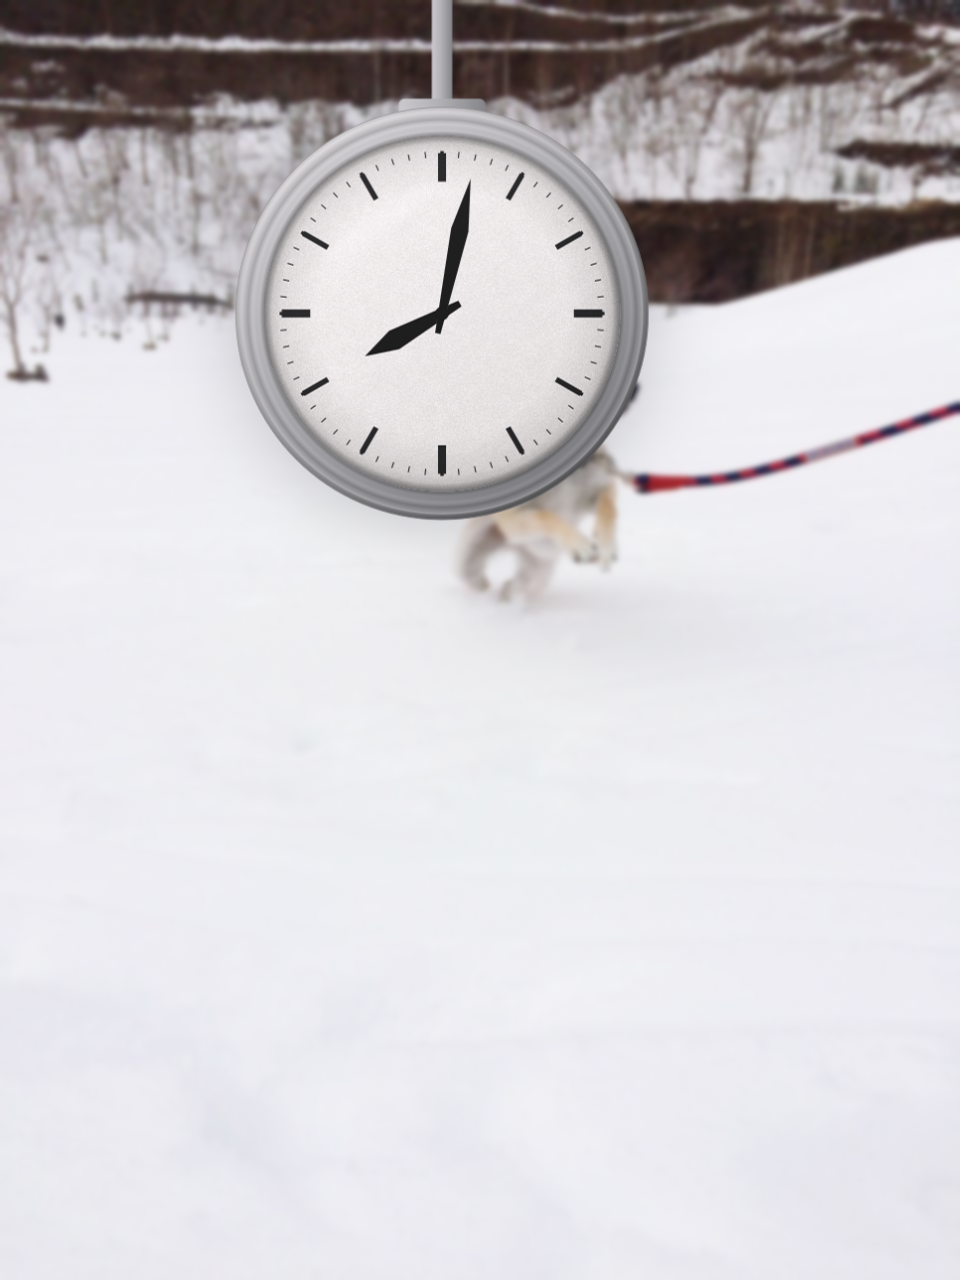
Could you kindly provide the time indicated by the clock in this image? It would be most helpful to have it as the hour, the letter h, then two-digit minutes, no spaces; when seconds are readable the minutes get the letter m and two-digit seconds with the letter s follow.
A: 8h02
